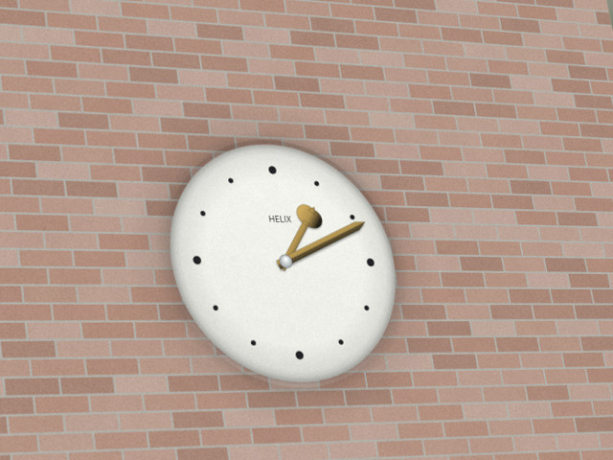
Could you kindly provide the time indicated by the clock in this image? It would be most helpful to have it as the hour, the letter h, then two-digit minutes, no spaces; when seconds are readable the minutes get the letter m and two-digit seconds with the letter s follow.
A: 1h11
